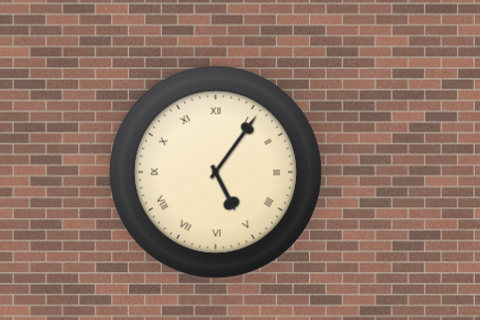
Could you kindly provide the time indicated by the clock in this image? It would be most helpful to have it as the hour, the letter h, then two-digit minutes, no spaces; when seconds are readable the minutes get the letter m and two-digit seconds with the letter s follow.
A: 5h06
